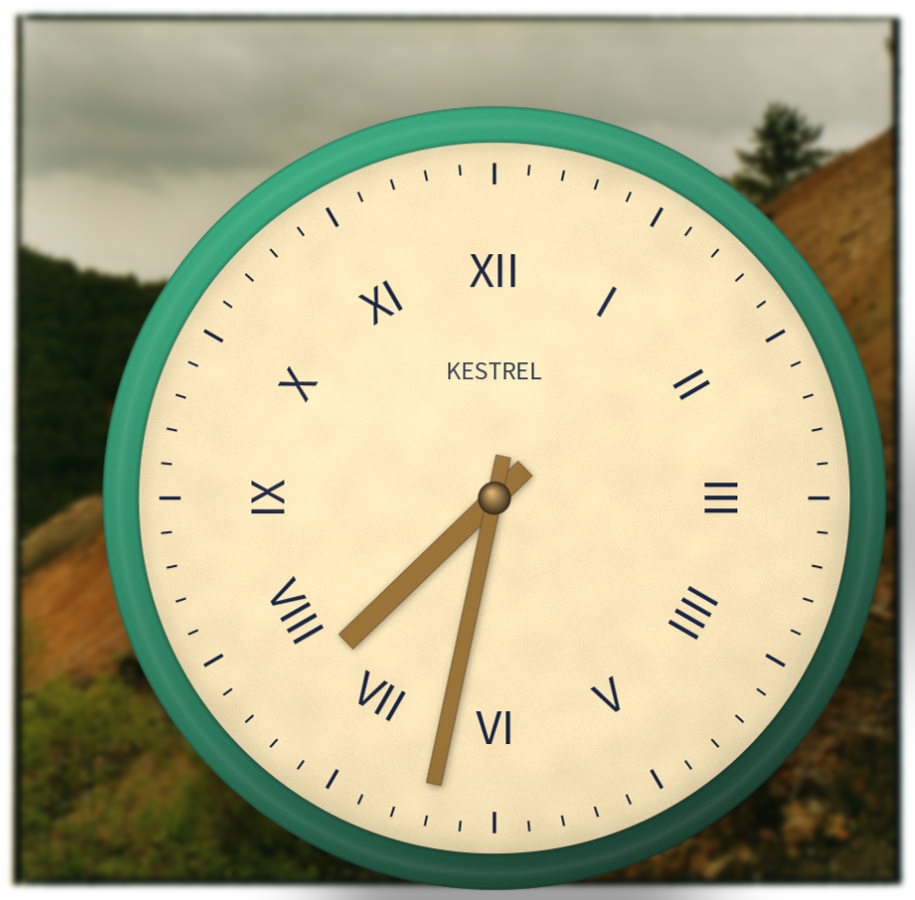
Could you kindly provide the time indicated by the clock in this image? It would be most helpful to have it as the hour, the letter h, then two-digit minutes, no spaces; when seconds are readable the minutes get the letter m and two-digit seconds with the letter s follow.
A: 7h32
